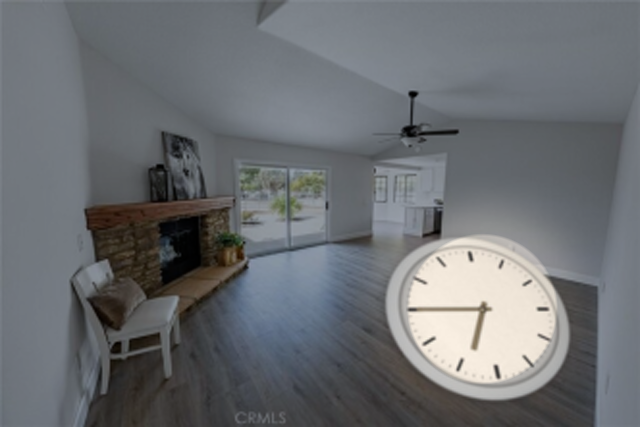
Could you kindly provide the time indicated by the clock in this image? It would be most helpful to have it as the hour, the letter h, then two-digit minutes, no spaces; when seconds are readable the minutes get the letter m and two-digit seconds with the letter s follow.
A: 6h45
